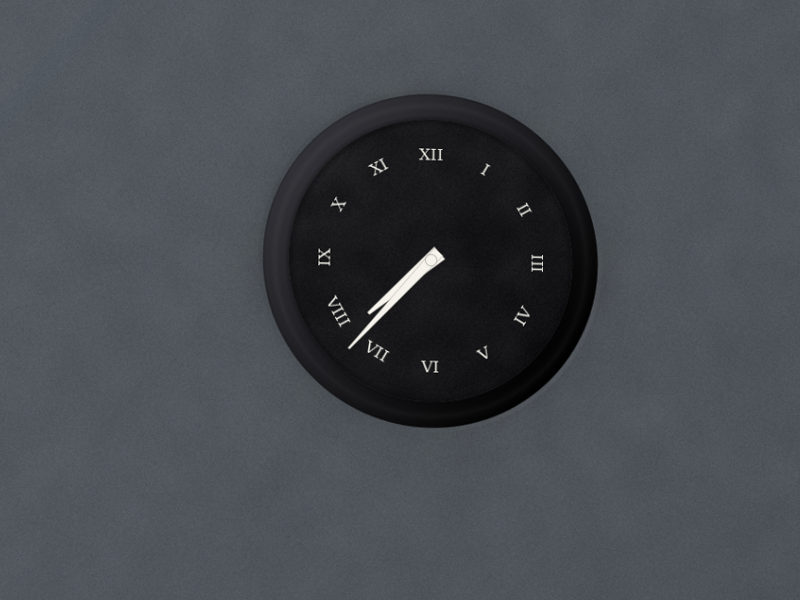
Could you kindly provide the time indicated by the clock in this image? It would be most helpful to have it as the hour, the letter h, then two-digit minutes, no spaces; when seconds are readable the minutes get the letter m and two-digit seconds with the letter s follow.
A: 7h37
